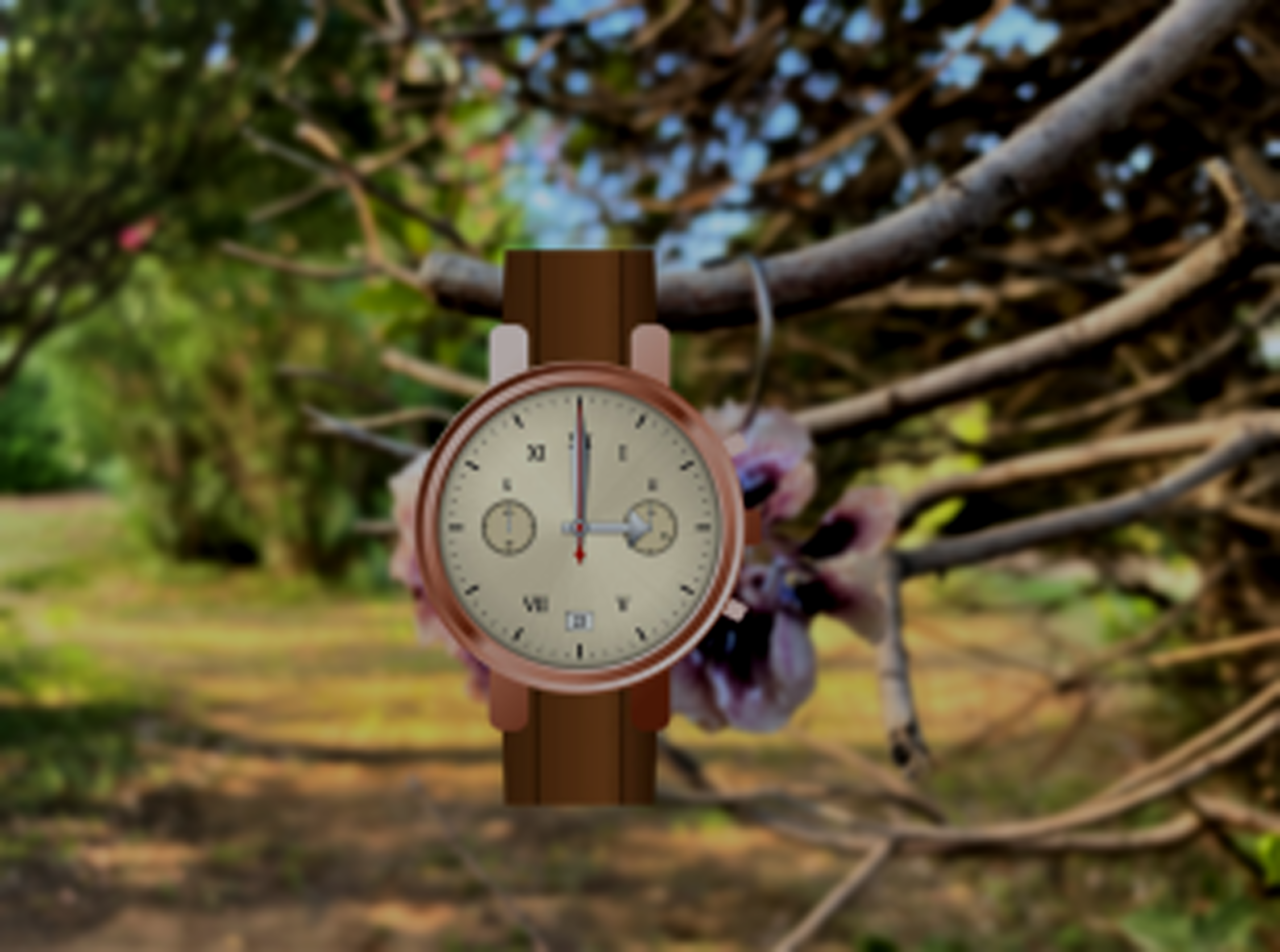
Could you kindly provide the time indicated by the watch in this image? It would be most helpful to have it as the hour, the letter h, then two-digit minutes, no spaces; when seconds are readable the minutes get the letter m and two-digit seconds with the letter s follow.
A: 3h00
